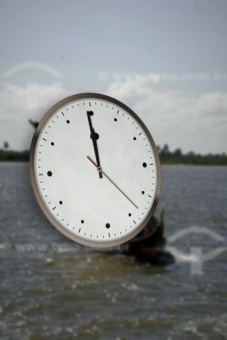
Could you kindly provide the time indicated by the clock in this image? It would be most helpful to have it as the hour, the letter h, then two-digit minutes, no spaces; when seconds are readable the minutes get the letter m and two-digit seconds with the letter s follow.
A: 11h59m23s
